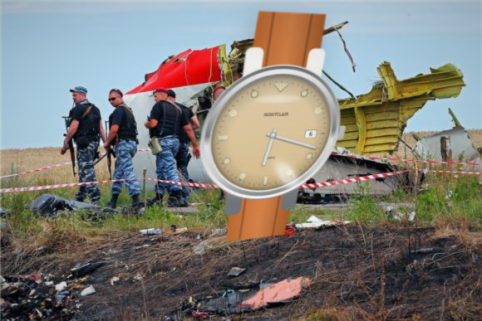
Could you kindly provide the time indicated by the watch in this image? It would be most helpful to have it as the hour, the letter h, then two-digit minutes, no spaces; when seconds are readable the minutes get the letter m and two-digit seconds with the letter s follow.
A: 6h18
